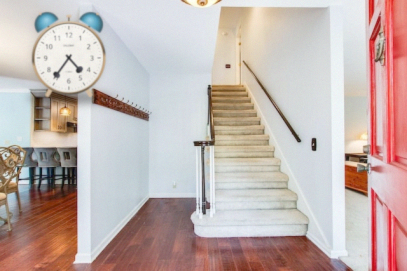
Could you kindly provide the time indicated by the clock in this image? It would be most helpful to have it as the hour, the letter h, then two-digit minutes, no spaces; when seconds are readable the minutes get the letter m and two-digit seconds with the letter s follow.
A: 4h36
